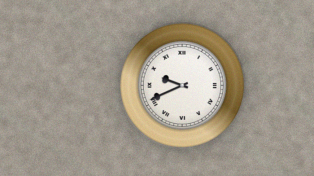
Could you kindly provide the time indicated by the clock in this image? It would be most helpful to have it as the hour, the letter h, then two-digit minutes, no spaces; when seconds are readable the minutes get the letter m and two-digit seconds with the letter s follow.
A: 9h41
